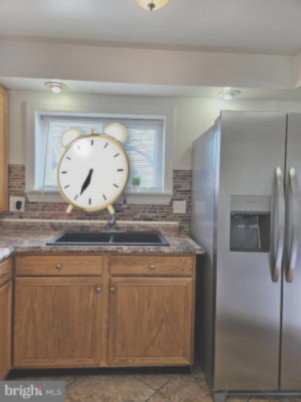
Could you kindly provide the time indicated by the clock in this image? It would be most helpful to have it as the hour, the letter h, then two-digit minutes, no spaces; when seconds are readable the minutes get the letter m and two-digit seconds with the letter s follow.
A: 6h34
